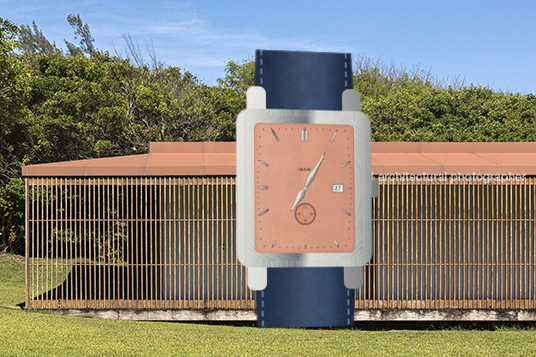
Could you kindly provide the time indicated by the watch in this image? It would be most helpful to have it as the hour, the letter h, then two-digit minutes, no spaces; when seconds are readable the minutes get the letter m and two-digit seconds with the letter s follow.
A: 7h05
